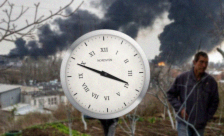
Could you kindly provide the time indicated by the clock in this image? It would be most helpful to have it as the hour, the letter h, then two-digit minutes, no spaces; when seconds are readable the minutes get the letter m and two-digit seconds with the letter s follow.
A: 3h49
